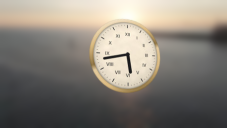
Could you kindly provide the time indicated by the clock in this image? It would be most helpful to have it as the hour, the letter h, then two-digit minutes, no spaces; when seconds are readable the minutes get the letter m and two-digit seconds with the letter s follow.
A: 5h43
